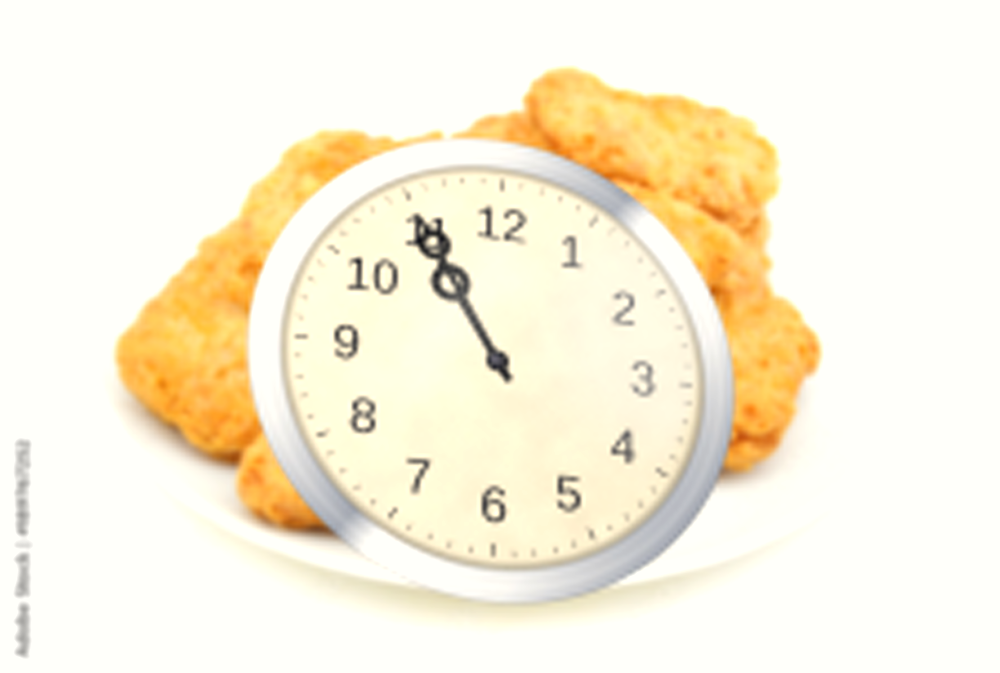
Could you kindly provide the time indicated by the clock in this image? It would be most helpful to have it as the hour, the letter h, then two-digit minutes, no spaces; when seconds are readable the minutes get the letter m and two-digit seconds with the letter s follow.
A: 10h55
